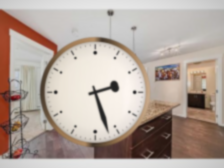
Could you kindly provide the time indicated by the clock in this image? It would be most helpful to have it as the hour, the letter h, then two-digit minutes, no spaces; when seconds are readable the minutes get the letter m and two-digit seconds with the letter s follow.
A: 2h27
